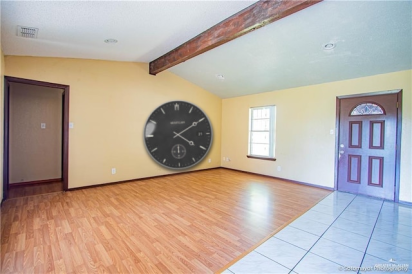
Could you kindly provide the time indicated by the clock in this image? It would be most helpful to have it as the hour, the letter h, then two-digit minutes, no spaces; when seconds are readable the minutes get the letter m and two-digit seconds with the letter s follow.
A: 4h10
